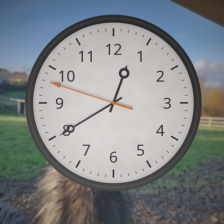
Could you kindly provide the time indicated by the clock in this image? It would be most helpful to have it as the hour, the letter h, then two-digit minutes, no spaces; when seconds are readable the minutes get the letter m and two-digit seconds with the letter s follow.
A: 12h39m48s
